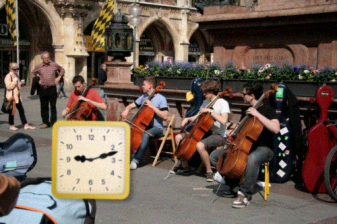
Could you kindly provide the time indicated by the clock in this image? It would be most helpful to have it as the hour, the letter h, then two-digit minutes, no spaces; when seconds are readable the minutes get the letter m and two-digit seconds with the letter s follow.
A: 9h12
